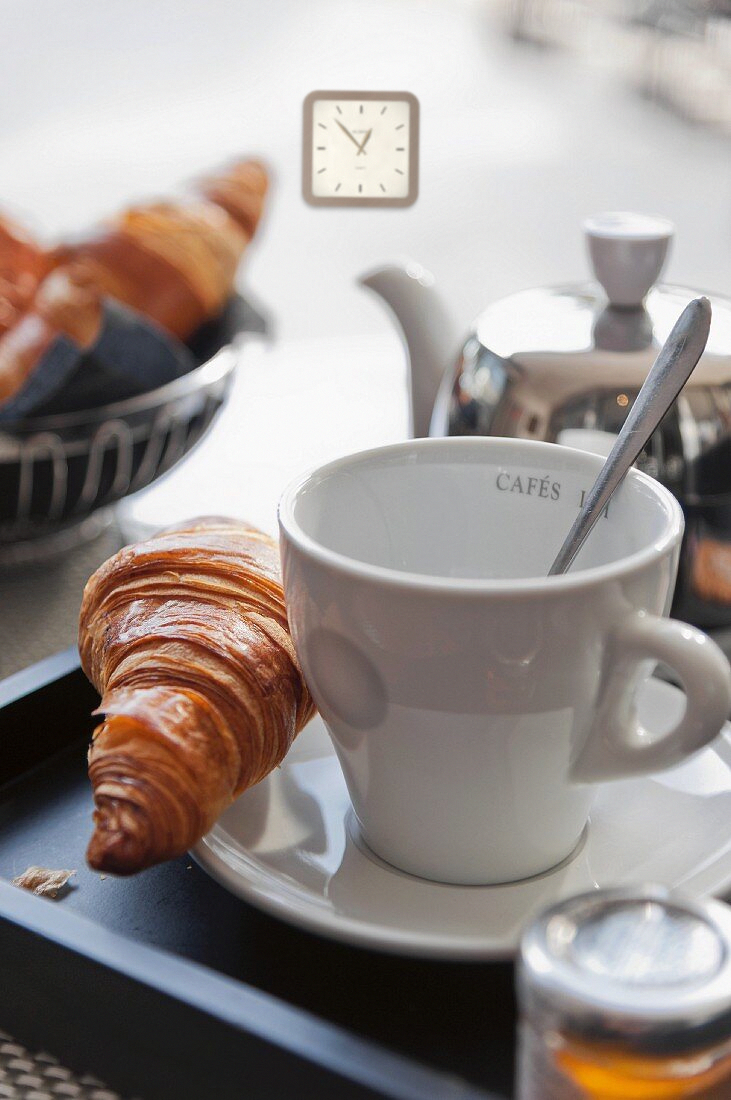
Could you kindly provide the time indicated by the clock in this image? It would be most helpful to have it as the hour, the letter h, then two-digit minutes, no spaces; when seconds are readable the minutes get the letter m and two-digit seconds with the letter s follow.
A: 12h53
